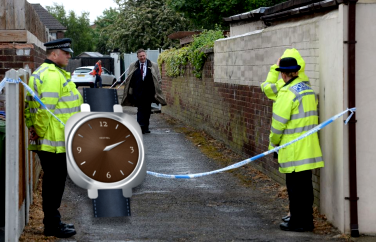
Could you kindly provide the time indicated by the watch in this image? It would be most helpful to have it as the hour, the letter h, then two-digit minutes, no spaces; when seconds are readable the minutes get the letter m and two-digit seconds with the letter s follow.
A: 2h11
